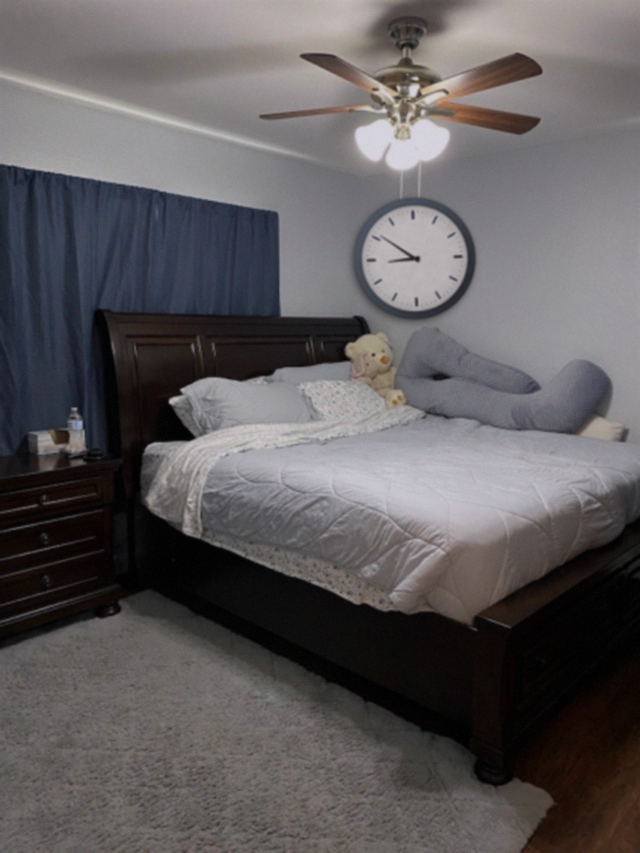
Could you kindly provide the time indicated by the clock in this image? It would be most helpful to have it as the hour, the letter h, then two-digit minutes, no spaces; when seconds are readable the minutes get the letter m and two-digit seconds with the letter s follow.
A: 8h51
